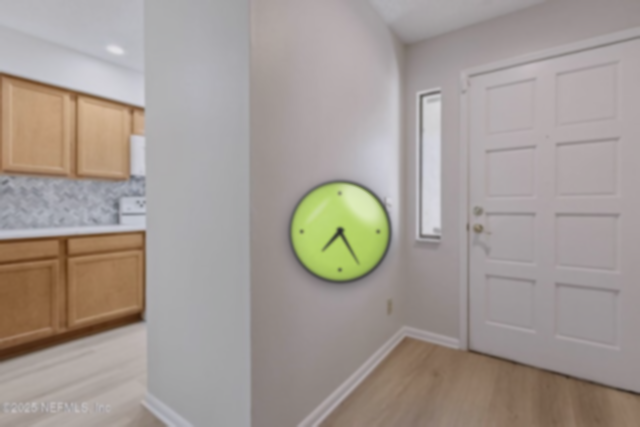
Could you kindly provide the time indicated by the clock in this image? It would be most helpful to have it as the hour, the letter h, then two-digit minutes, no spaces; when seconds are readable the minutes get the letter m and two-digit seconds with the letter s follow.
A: 7h25
